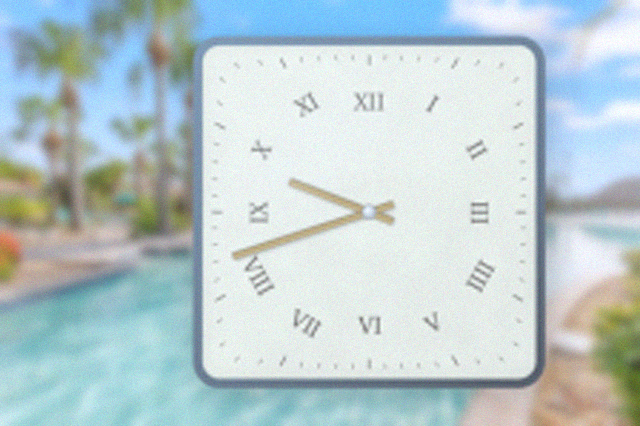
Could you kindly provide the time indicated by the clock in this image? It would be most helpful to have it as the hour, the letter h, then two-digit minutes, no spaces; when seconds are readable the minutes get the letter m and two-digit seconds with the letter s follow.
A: 9h42
